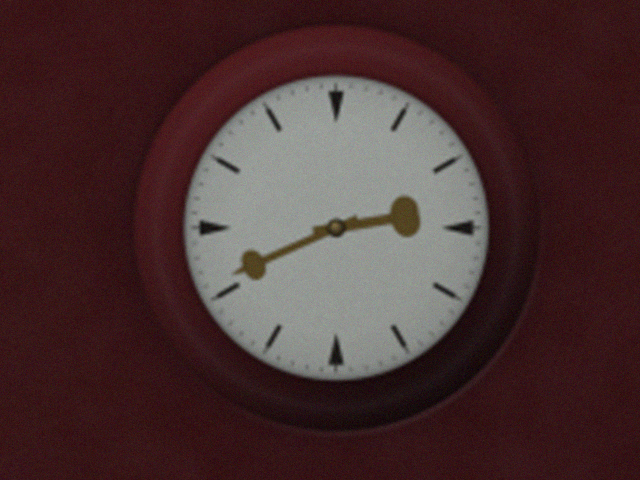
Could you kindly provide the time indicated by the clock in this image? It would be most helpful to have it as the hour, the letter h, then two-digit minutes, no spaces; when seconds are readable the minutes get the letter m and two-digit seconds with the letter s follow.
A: 2h41
